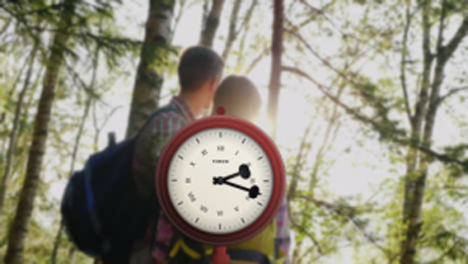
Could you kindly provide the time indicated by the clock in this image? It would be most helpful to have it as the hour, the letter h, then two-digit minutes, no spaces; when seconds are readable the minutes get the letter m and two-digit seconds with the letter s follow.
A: 2h18
